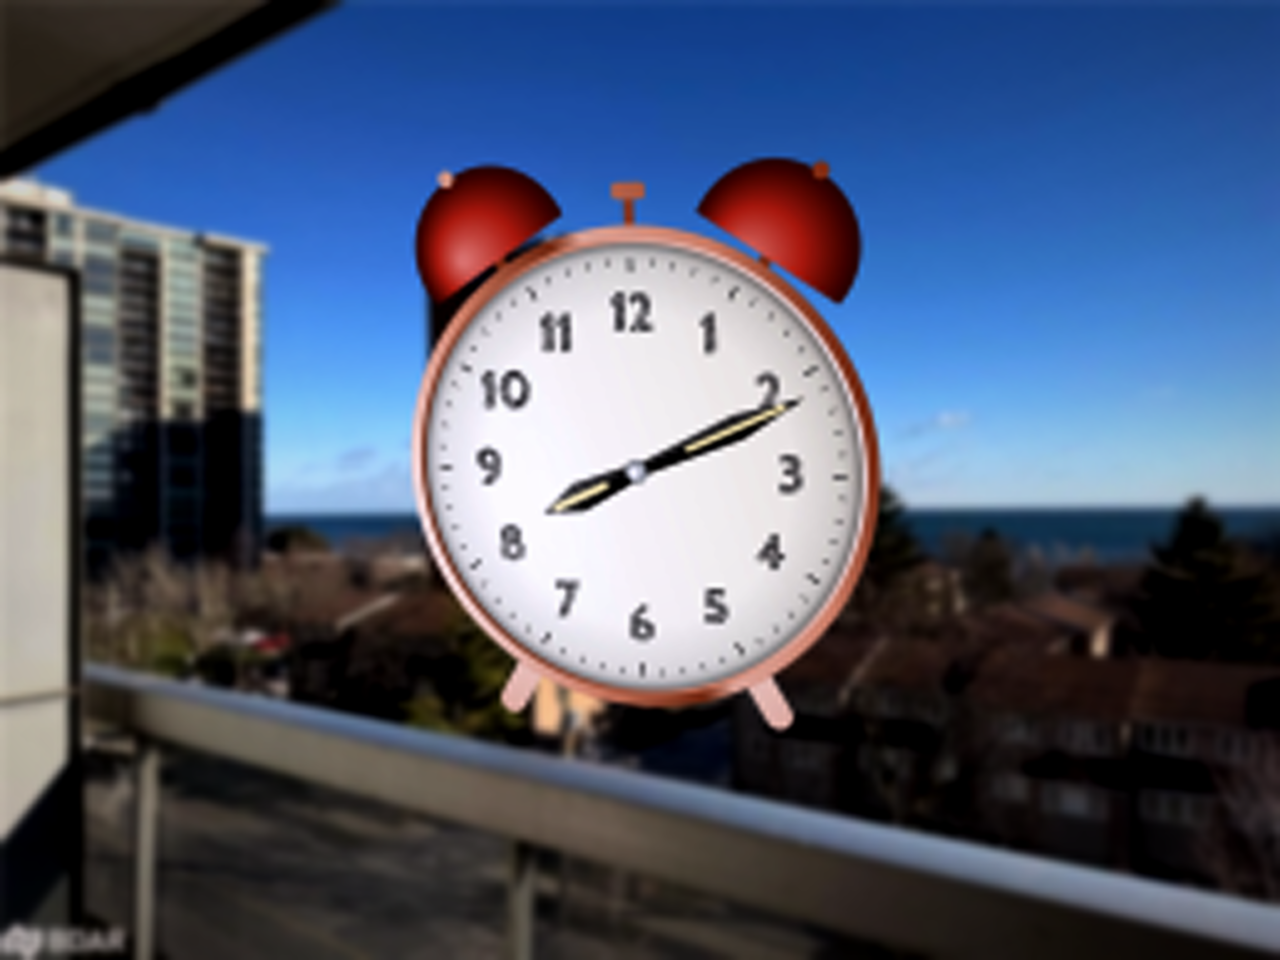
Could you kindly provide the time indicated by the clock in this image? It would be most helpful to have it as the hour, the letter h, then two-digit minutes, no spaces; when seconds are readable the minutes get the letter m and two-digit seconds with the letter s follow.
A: 8h11
